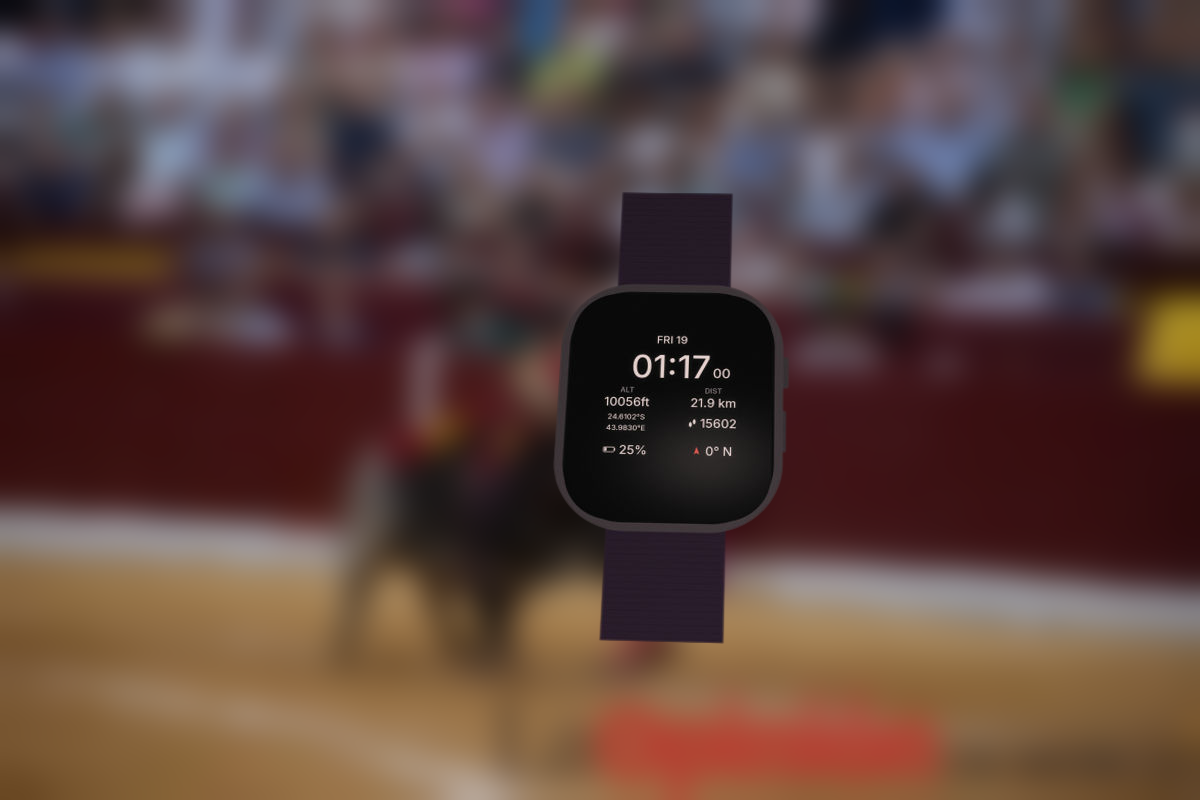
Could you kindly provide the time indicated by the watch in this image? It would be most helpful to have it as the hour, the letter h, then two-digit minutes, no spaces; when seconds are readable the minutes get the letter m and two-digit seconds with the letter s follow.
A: 1h17m00s
